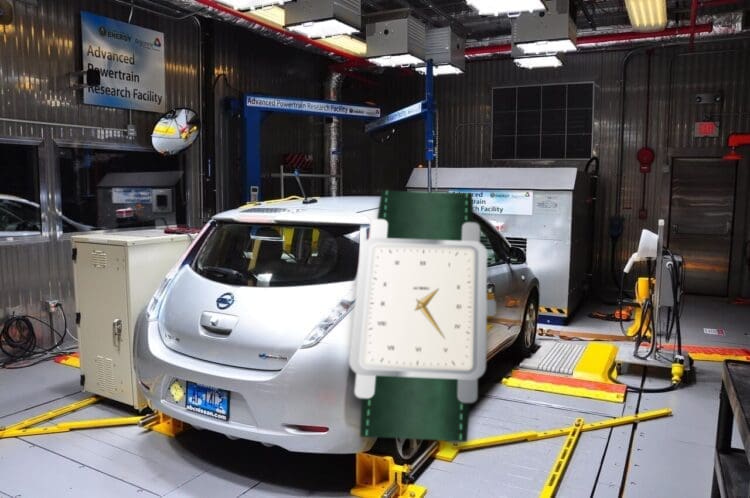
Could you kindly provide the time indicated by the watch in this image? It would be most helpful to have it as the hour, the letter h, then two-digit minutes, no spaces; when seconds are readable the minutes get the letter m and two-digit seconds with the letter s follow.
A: 1h24
